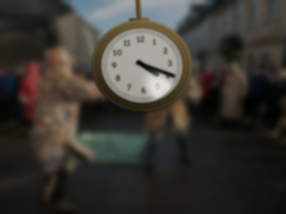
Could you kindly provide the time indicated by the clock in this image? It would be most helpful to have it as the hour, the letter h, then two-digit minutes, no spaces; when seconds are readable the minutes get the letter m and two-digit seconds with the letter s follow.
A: 4h19
